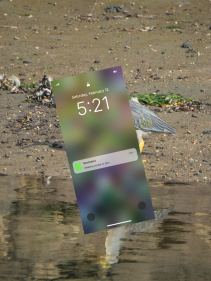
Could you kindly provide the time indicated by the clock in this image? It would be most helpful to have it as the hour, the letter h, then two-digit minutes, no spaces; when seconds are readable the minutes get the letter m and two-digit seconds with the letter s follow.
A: 5h21
